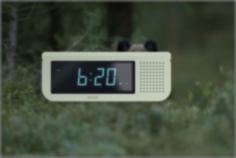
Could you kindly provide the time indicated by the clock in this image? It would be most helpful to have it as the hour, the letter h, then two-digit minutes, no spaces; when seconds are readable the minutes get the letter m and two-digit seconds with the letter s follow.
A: 6h20
